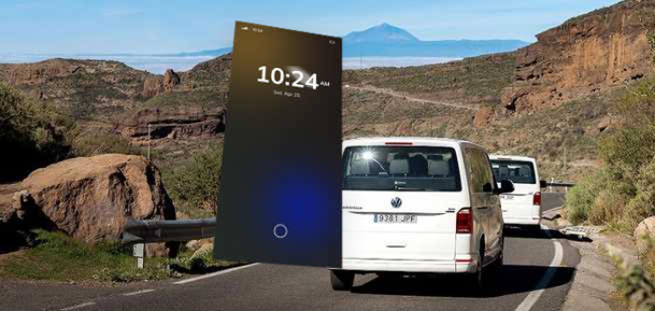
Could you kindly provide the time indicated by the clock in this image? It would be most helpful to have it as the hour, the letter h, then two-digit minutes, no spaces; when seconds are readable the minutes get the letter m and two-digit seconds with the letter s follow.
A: 10h24
